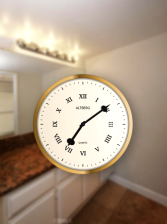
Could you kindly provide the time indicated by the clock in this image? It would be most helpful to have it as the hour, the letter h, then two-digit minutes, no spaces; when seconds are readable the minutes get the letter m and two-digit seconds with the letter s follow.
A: 7h09
